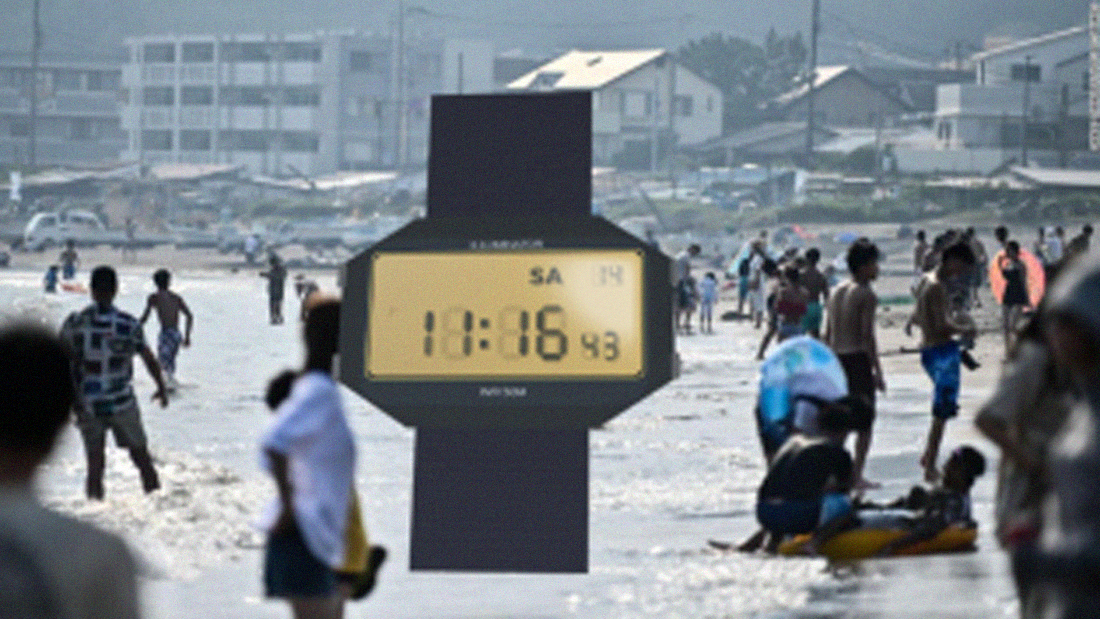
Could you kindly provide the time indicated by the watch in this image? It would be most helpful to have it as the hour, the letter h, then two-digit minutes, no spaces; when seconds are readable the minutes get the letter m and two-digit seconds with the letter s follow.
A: 11h16m43s
